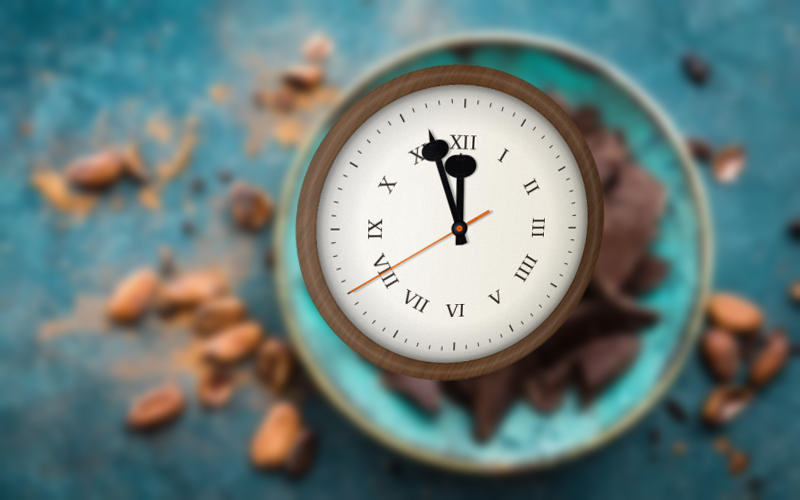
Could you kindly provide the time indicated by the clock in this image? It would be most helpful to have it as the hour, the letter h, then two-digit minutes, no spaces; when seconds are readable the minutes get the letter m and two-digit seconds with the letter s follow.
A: 11h56m40s
